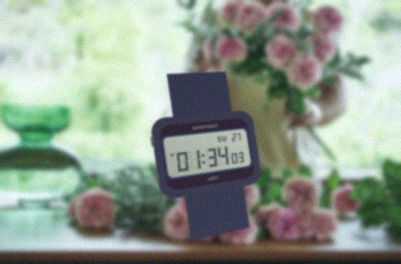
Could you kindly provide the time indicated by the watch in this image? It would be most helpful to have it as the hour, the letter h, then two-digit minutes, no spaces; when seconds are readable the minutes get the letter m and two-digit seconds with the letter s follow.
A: 1h34
